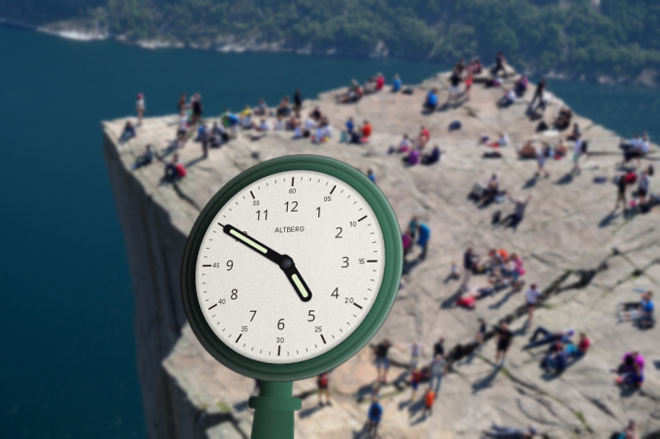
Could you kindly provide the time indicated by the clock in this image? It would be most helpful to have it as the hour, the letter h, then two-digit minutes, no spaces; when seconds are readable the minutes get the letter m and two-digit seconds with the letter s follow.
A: 4h50
